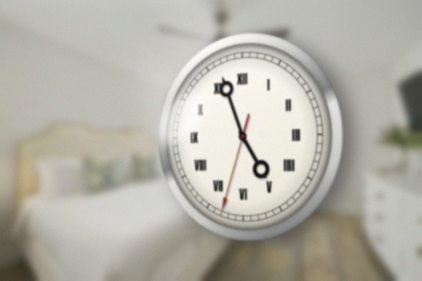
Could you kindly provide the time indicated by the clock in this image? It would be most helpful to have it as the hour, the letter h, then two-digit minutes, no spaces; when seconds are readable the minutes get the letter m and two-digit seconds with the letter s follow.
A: 4h56m33s
